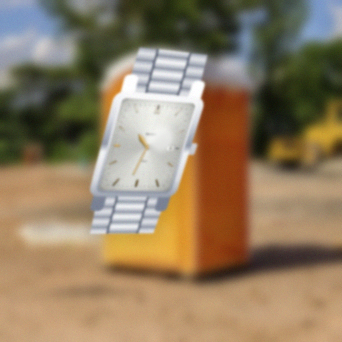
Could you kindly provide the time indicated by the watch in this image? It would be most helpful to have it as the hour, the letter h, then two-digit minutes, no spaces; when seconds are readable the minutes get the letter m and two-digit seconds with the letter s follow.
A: 10h32
